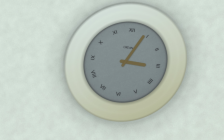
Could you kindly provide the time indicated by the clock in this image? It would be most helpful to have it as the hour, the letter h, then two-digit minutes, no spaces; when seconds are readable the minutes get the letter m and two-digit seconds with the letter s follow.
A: 3h04
